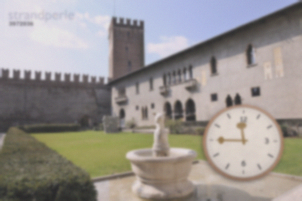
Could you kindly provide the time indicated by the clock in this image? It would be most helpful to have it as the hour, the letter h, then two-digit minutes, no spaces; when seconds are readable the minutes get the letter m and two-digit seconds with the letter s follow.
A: 11h45
